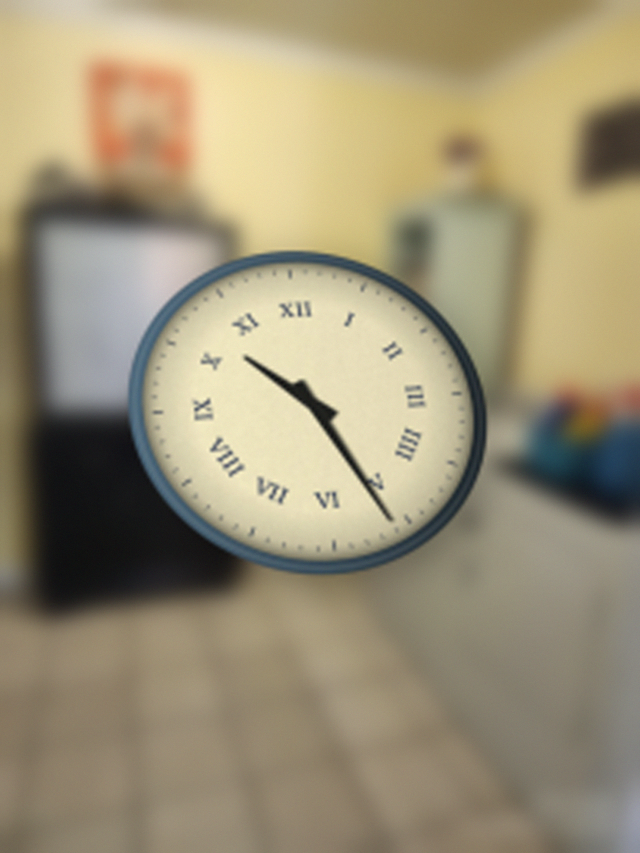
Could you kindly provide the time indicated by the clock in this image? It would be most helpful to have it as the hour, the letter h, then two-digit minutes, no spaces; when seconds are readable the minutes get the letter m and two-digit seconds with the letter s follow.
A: 10h26
